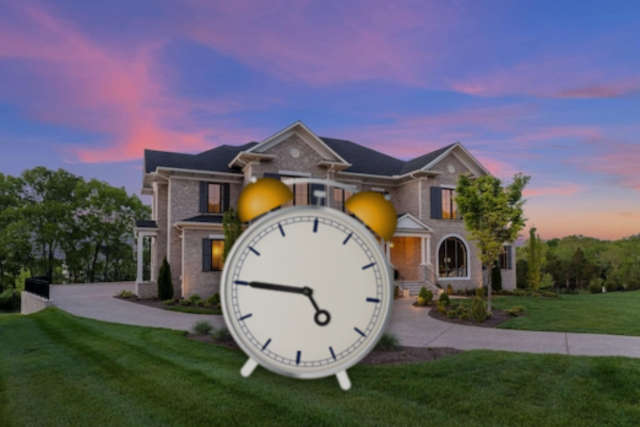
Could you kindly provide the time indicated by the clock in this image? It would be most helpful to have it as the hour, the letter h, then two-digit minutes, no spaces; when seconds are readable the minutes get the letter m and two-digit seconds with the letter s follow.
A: 4h45
